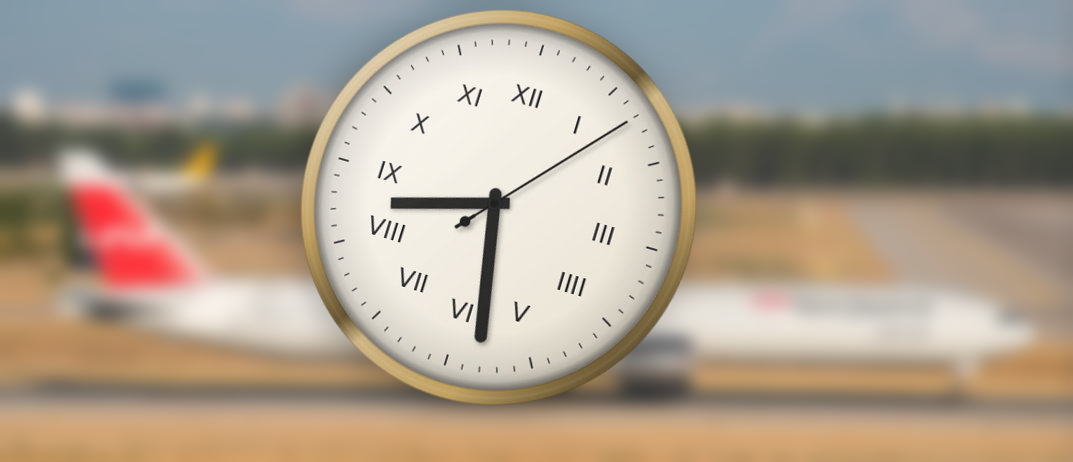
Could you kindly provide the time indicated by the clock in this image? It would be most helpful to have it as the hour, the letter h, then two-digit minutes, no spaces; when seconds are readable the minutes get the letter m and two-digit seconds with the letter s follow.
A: 8h28m07s
